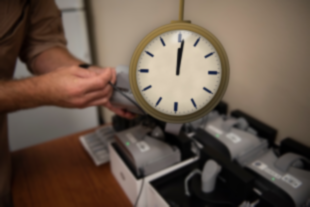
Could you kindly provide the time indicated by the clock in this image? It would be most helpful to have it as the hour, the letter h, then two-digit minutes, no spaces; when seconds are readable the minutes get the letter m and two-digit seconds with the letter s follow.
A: 12h01
